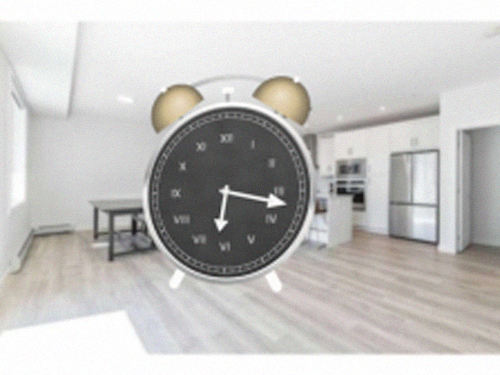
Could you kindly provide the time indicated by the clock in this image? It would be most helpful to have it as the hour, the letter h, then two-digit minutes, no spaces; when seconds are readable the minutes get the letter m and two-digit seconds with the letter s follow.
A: 6h17
